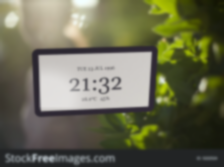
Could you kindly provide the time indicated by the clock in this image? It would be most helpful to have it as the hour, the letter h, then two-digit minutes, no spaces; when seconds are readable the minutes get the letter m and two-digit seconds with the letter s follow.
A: 21h32
